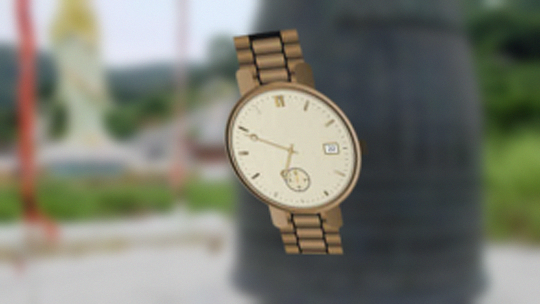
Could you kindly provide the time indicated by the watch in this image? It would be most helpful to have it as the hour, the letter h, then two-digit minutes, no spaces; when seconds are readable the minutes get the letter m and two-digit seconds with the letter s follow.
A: 6h49
